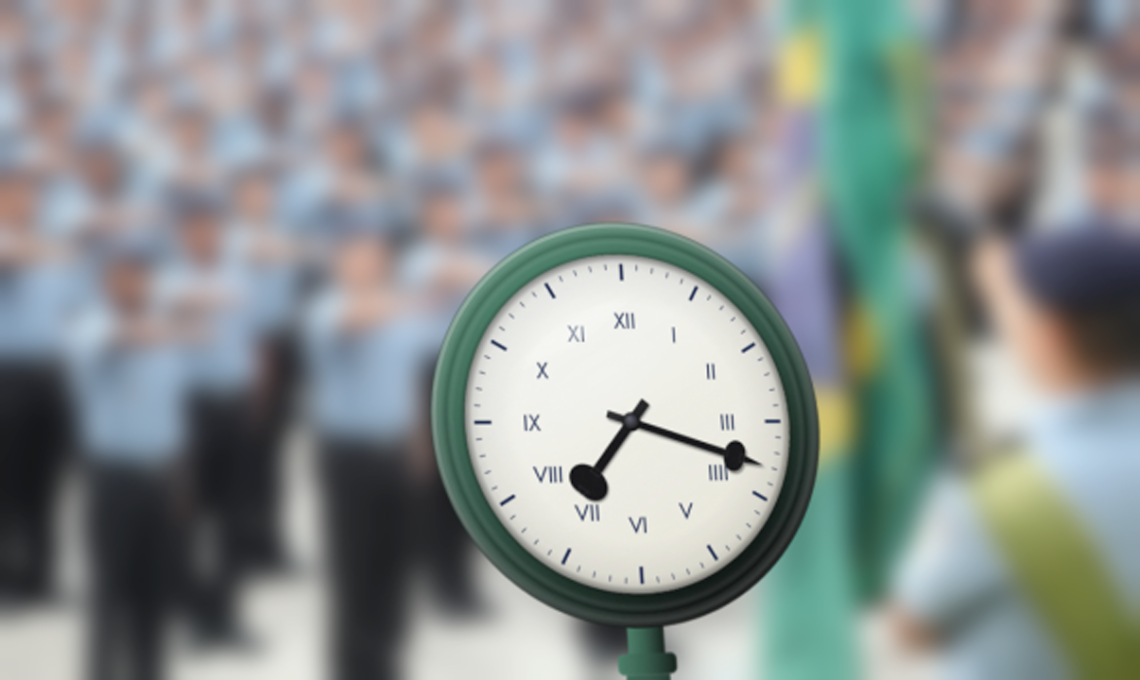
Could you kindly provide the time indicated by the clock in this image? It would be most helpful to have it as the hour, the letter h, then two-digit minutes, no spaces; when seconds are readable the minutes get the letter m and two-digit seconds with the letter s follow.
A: 7h18
